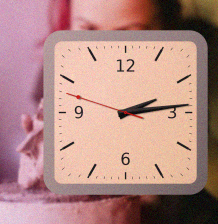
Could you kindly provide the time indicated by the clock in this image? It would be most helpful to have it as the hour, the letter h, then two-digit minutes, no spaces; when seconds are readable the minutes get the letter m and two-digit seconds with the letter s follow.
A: 2h13m48s
